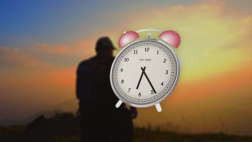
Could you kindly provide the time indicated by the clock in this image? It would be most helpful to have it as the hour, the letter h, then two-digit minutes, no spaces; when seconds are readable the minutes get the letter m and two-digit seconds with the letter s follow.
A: 6h24
